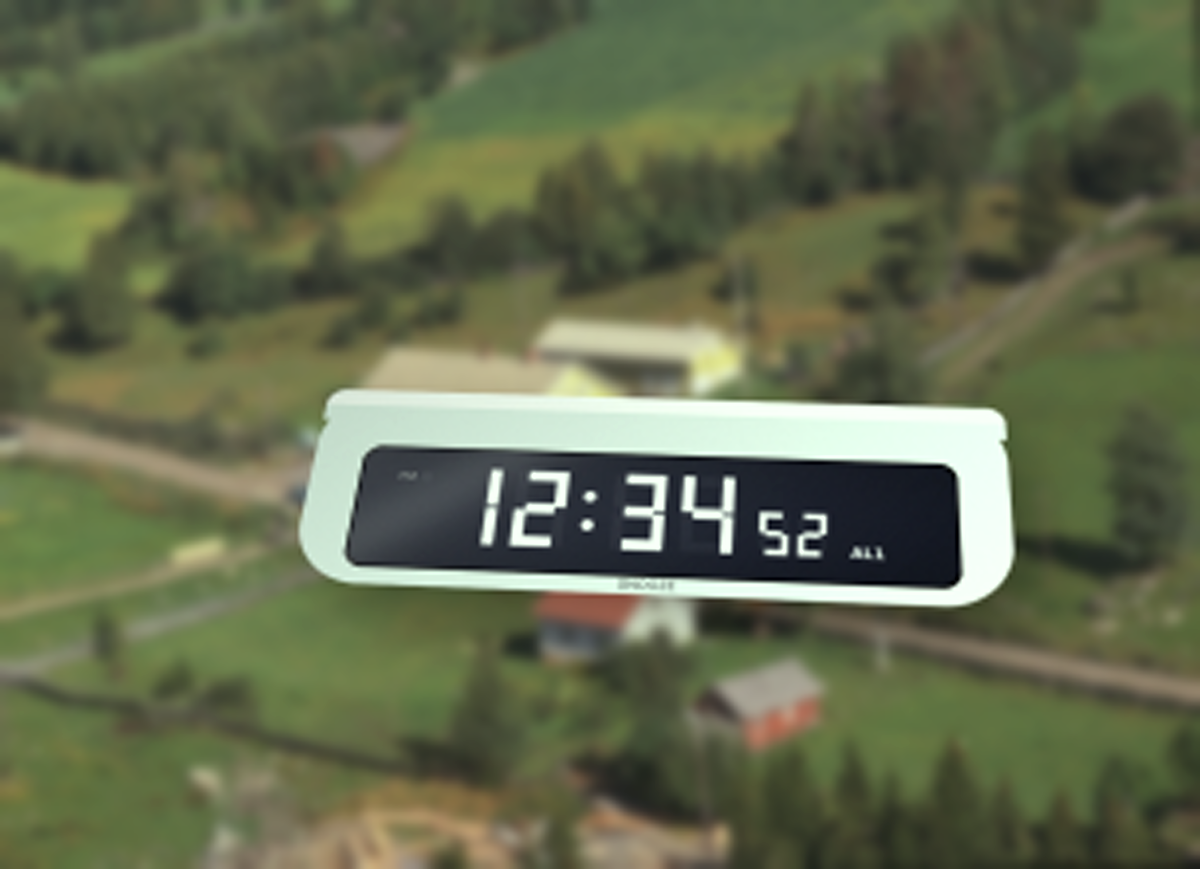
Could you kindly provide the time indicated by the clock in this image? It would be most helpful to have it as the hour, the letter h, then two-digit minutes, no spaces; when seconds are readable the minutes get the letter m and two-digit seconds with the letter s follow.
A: 12h34m52s
